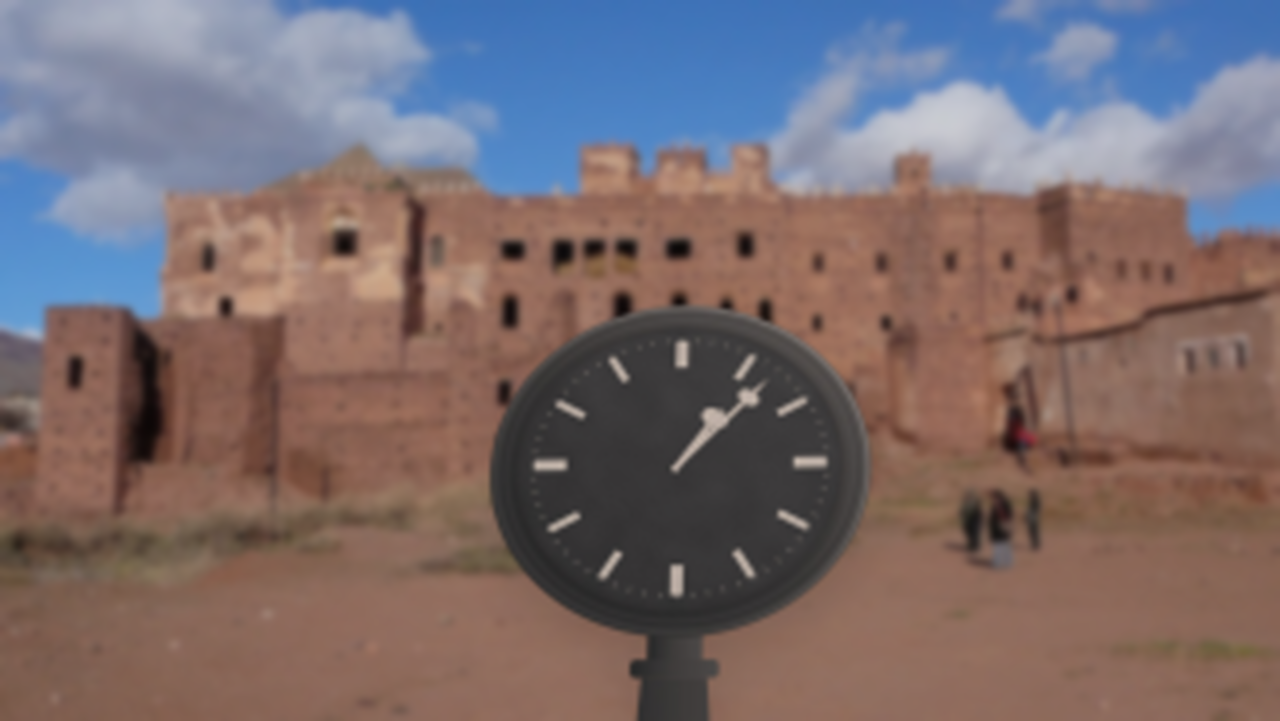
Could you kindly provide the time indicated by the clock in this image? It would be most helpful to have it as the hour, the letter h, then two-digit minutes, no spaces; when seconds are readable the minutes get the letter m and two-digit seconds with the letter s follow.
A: 1h07
